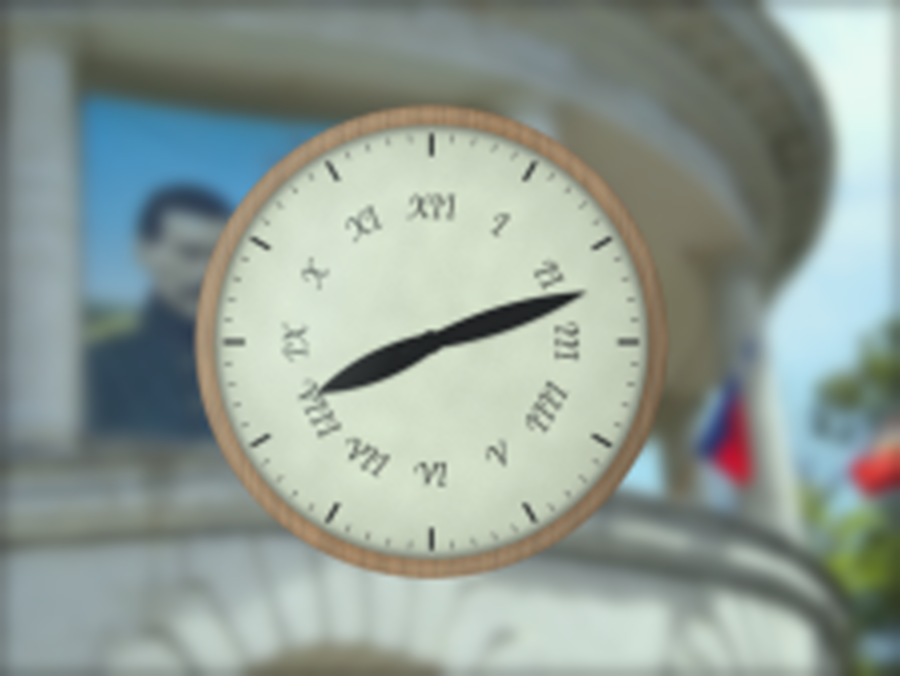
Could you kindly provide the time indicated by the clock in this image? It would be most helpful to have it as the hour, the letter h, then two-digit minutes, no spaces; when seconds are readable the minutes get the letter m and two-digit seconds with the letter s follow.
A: 8h12
